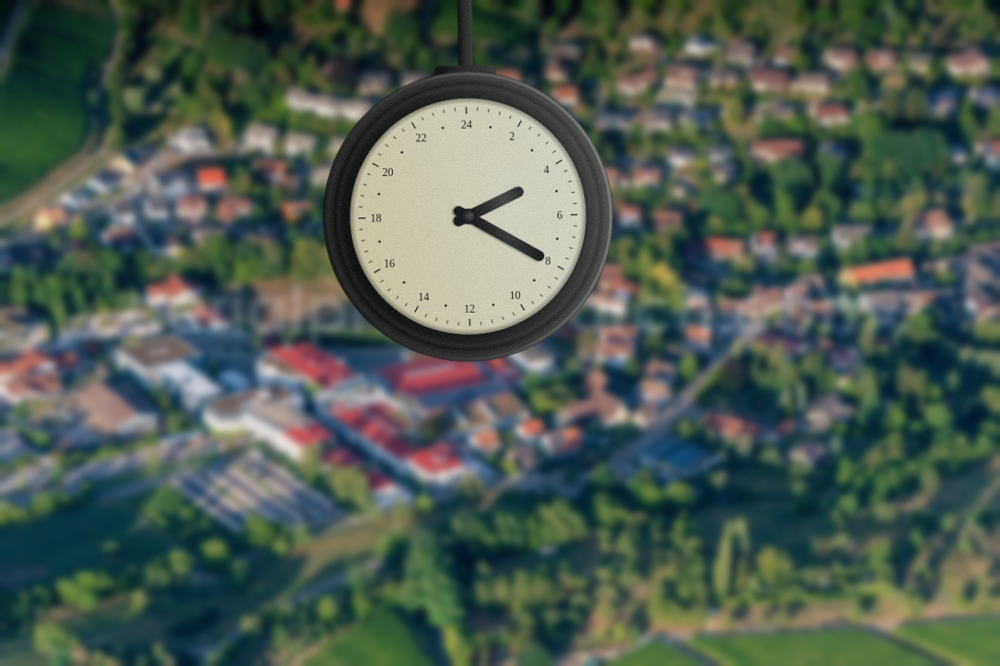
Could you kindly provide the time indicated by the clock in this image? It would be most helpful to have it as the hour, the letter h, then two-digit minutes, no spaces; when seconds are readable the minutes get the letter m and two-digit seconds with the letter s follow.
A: 4h20
